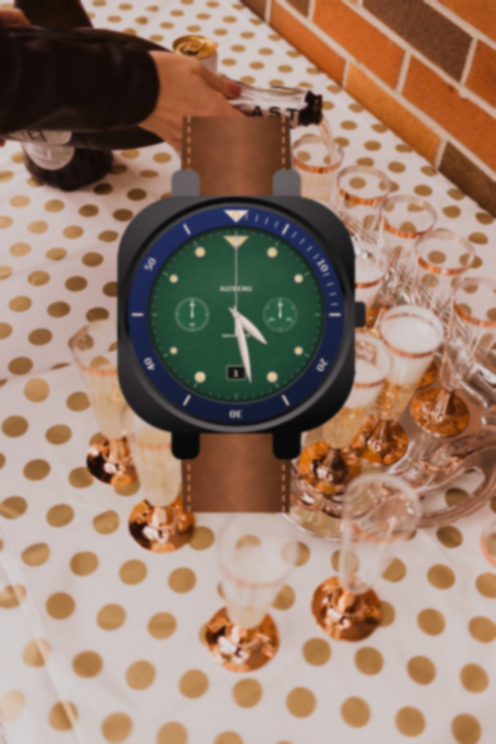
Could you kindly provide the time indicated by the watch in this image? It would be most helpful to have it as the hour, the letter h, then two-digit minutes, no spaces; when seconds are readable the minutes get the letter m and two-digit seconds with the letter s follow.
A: 4h28
